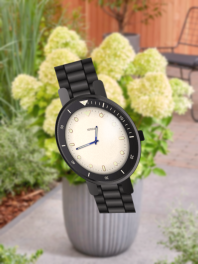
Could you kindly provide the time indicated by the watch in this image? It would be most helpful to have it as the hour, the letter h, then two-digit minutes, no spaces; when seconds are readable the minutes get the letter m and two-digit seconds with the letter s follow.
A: 12h43
